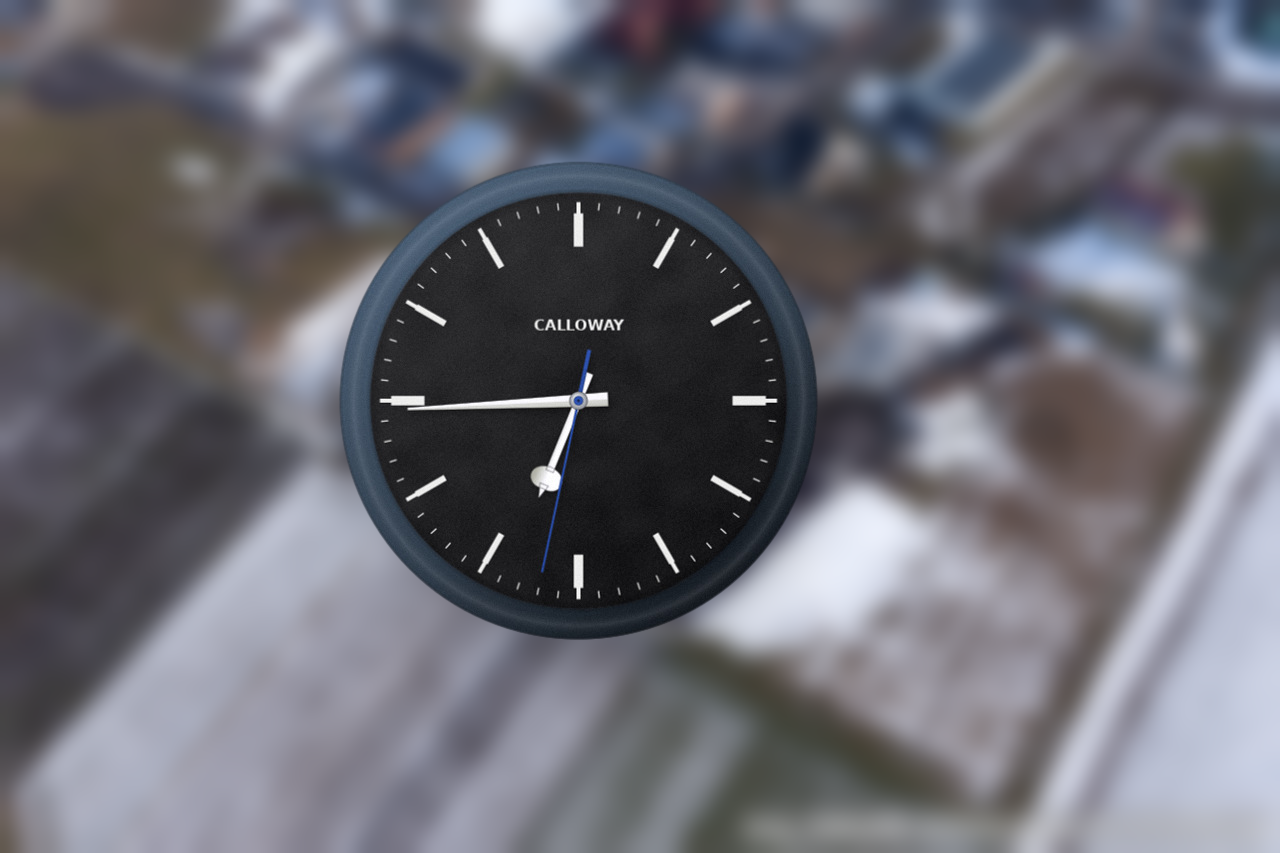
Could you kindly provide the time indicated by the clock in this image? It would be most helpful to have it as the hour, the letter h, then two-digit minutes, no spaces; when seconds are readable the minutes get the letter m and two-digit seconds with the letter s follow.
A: 6h44m32s
